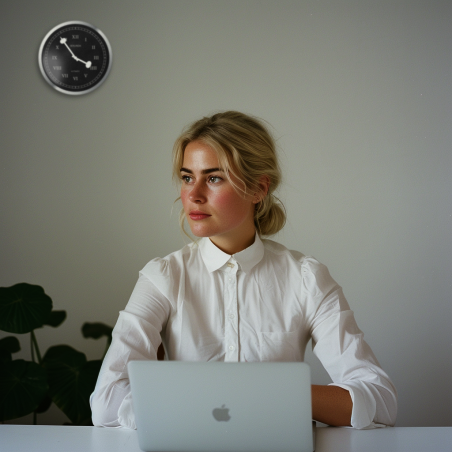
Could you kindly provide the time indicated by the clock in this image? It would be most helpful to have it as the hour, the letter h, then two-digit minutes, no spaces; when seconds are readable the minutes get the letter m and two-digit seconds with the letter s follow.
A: 3h54
